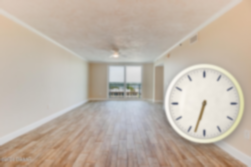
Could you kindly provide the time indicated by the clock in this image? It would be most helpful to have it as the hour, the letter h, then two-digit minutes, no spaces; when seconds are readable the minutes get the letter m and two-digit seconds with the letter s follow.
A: 6h33
